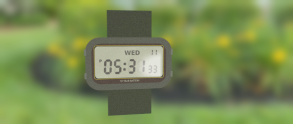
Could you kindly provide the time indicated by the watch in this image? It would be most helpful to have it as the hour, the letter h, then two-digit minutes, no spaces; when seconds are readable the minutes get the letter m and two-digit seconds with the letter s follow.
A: 5h31m33s
